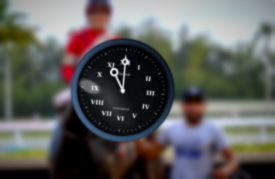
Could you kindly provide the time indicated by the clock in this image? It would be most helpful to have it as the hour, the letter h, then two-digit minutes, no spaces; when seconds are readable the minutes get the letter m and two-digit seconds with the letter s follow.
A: 11h00
